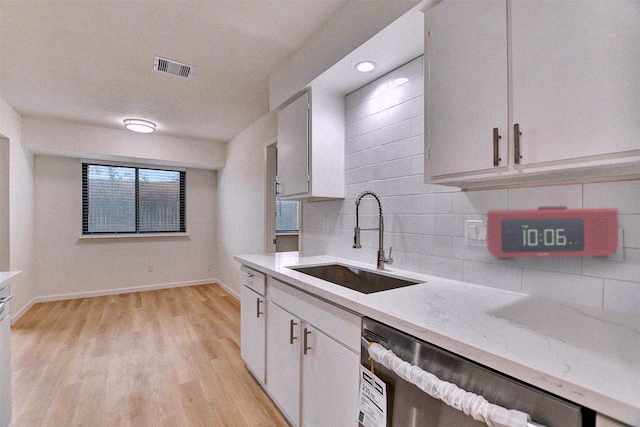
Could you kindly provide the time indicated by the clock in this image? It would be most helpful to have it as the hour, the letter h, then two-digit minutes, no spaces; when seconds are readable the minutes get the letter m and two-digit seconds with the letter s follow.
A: 10h06
